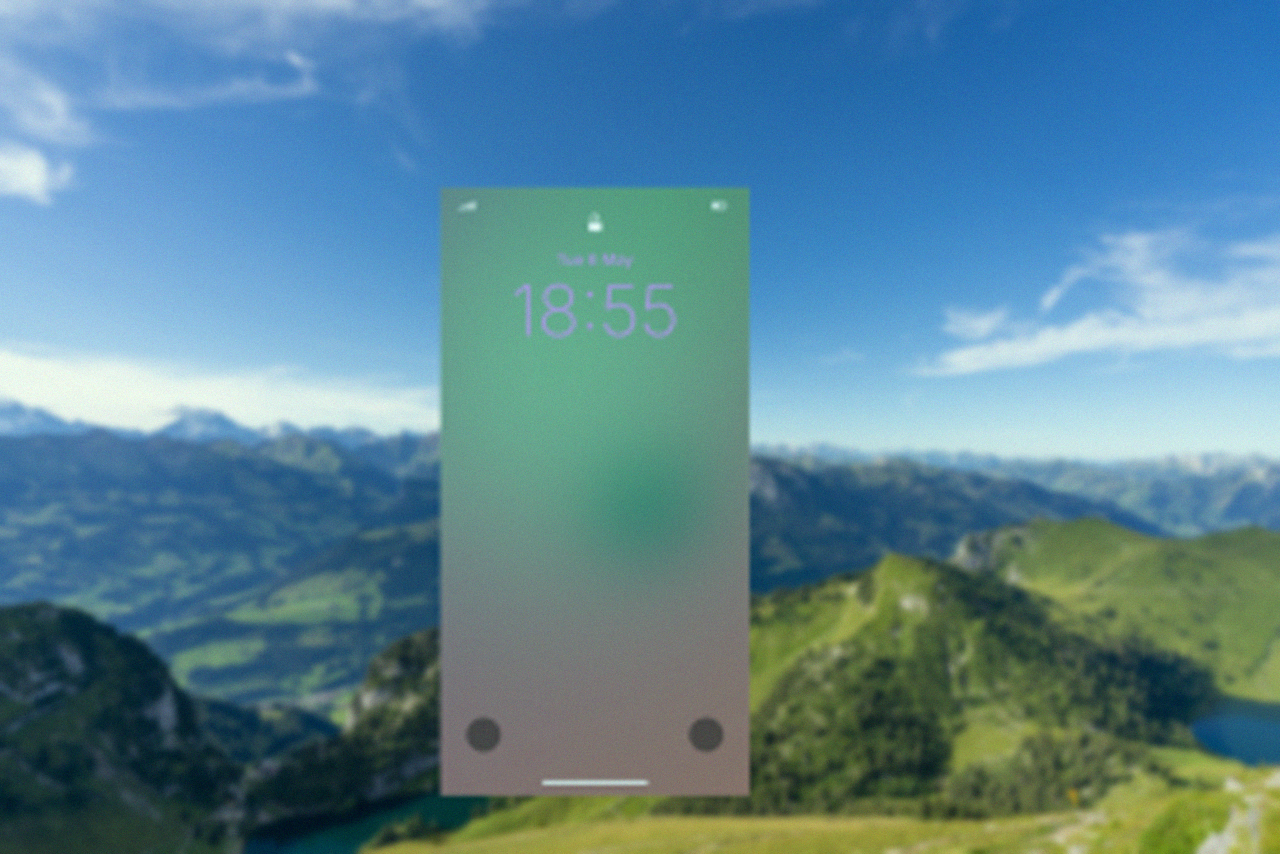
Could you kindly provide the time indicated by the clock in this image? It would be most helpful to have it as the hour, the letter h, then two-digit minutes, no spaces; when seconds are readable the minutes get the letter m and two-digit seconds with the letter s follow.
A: 18h55
